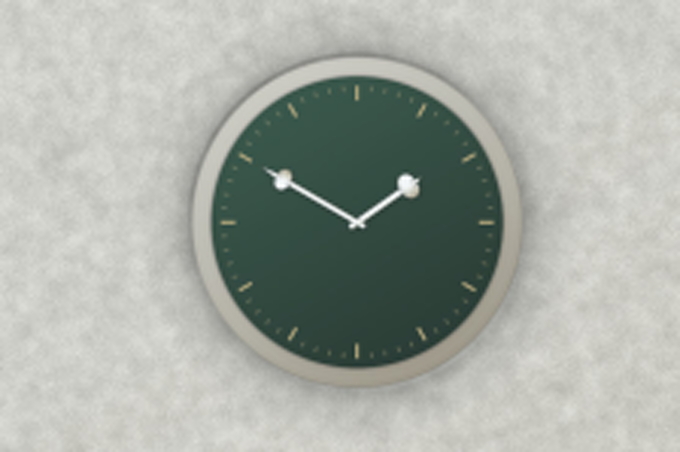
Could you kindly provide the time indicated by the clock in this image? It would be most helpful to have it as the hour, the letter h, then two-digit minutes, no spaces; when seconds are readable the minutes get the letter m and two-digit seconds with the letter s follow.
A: 1h50
